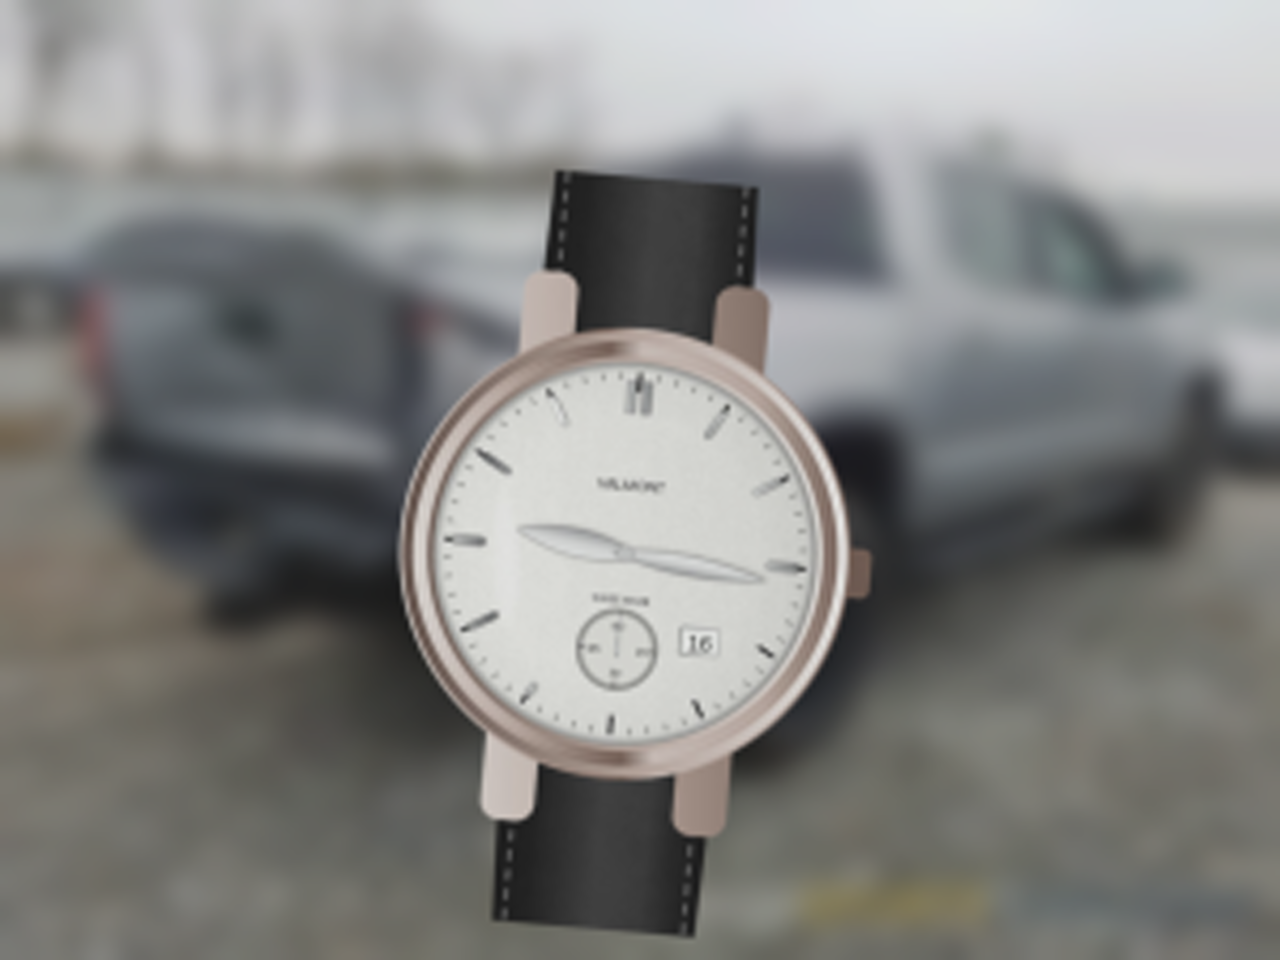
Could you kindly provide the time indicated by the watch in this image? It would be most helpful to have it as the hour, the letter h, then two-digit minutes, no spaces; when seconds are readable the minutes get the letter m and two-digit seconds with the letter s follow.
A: 9h16
